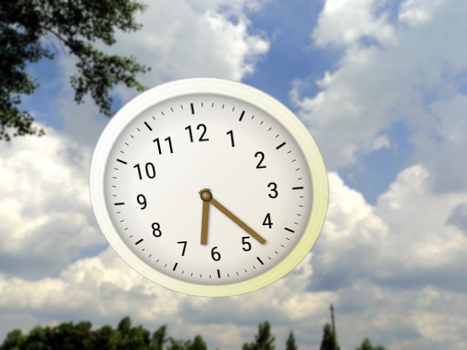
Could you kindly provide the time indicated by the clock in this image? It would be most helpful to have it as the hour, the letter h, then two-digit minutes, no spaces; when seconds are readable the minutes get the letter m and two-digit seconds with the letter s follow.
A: 6h23
